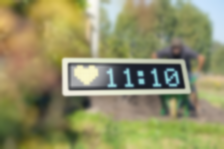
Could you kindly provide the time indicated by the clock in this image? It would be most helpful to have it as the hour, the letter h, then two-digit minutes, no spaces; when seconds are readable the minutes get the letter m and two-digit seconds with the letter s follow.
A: 11h10
